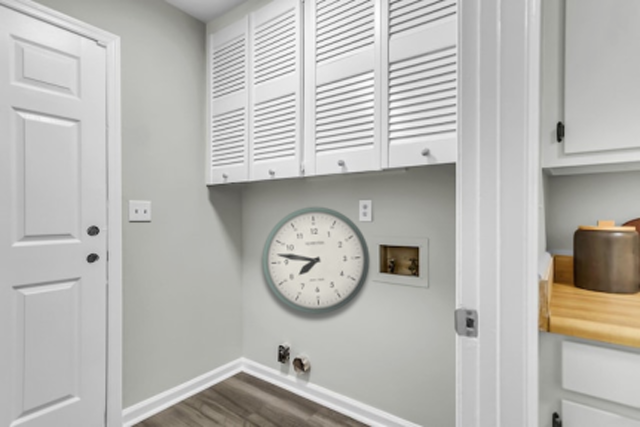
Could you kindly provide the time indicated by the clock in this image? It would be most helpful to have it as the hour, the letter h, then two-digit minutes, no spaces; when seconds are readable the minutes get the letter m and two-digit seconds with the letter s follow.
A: 7h47
